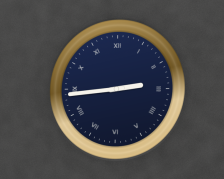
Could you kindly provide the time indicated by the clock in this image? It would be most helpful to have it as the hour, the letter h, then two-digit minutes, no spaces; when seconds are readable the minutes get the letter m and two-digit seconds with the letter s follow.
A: 2h44
